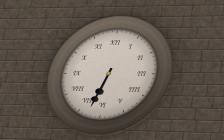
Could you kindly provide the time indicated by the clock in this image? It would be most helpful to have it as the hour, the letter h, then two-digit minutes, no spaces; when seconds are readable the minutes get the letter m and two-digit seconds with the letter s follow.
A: 6h33
